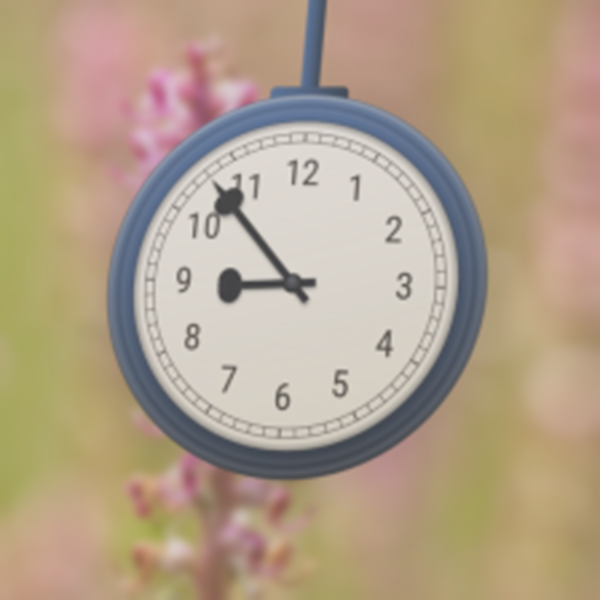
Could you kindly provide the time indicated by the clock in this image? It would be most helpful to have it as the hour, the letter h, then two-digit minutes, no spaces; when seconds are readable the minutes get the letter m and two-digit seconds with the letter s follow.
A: 8h53
